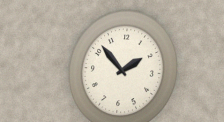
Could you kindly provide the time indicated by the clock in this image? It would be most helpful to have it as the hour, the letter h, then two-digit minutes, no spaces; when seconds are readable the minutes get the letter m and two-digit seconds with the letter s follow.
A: 1h52
